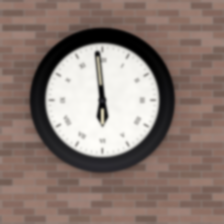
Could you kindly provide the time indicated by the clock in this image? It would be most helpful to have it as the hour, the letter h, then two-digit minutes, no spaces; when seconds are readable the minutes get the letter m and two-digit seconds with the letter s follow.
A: 5h59
